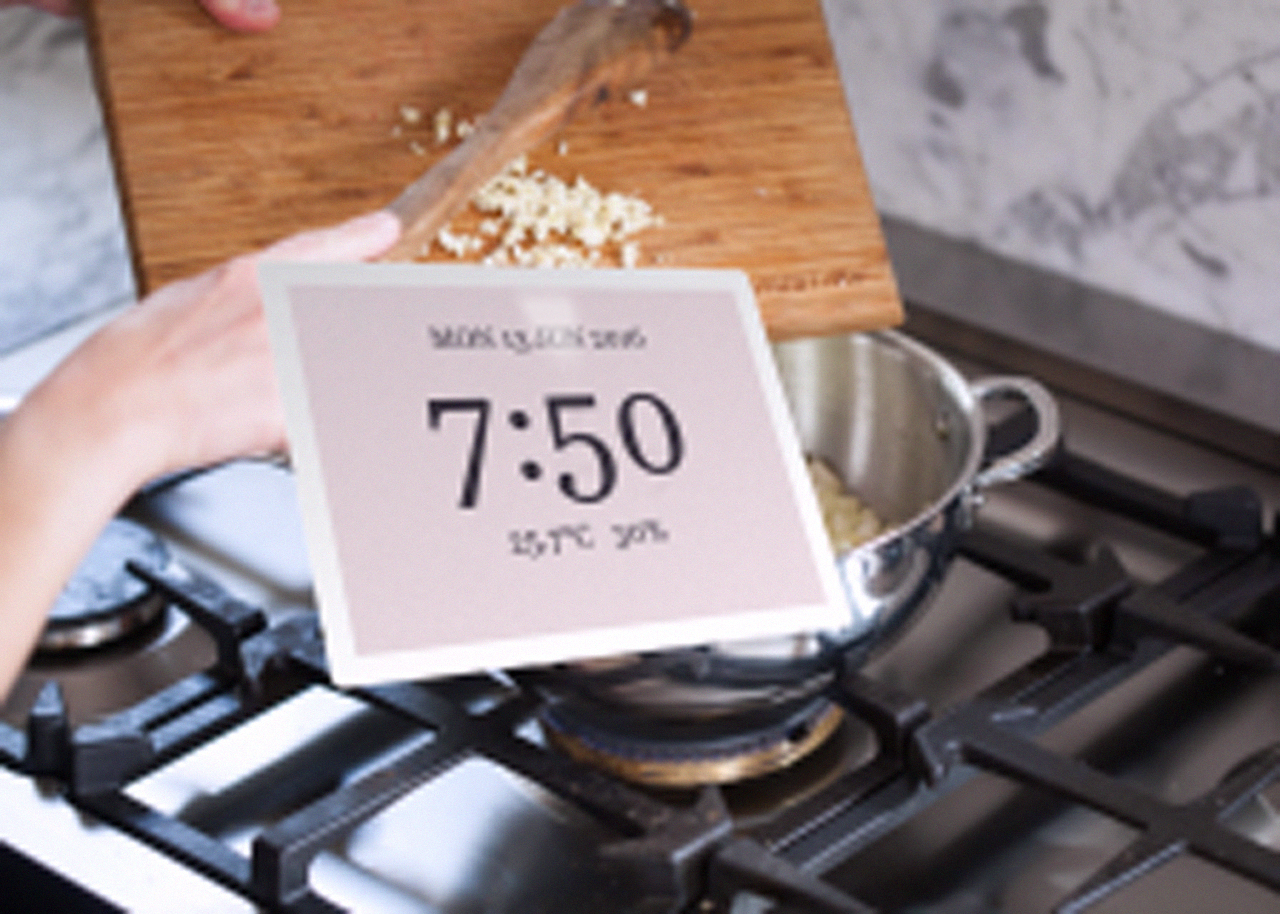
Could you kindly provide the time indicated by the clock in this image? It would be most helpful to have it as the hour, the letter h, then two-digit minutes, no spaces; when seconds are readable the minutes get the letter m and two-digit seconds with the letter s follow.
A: 7h50
